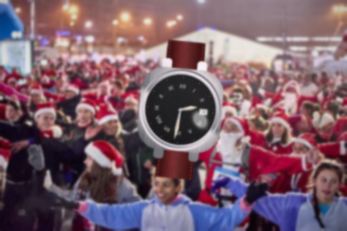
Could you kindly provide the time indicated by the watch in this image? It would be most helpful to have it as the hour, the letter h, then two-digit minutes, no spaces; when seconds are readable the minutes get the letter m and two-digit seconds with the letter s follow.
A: 2h31
